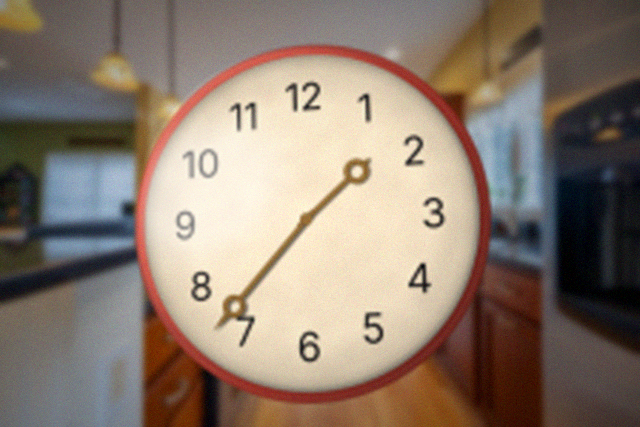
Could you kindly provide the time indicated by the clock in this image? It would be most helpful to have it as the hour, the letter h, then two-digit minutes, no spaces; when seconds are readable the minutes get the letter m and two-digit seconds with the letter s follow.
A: 1h37
